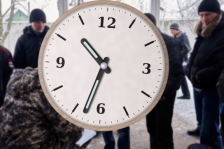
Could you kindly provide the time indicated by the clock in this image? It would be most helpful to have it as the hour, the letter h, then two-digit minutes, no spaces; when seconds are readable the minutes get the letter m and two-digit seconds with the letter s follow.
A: 10h33
